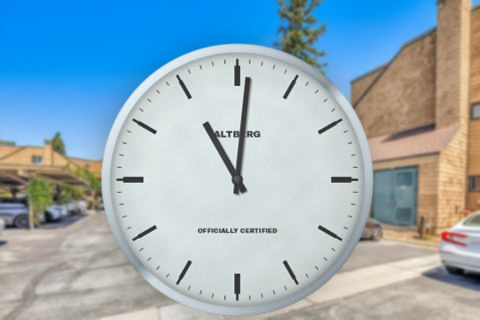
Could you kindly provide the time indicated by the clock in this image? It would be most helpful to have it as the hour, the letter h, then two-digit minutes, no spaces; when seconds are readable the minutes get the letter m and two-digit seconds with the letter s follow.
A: 11h01
